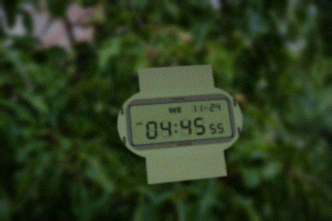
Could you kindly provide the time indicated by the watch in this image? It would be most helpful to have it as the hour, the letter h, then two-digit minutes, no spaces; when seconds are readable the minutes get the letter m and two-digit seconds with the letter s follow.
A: 4h45
